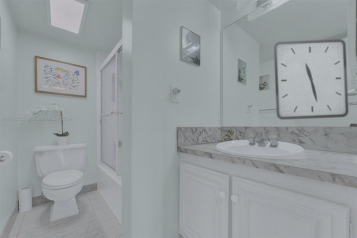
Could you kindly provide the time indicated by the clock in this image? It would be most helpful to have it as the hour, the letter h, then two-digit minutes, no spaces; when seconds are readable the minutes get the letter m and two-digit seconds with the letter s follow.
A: 11h28
